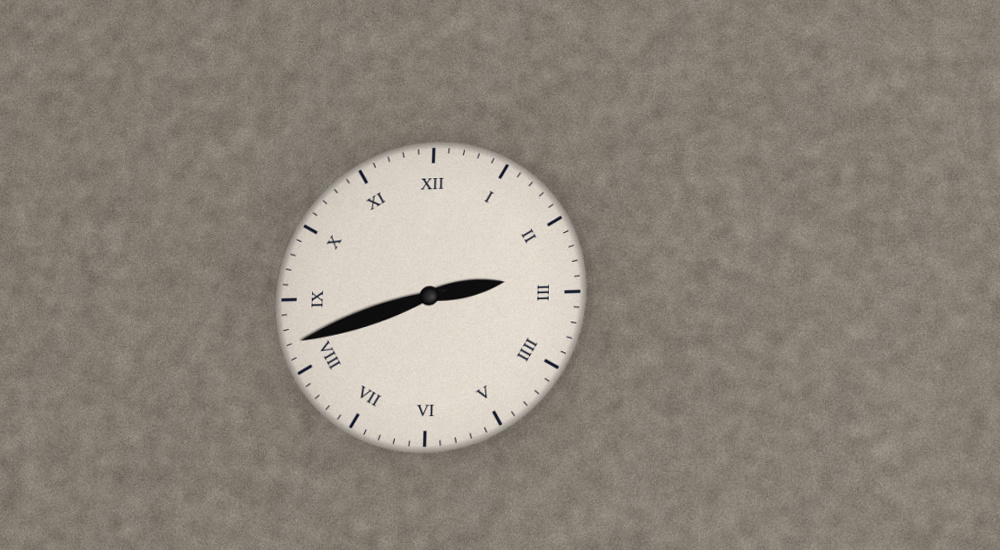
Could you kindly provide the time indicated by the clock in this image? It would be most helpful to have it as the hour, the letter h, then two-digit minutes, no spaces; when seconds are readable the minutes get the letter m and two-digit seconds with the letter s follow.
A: 2h42
